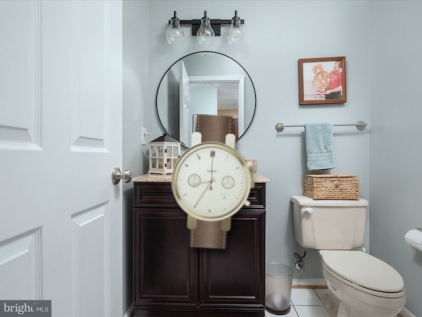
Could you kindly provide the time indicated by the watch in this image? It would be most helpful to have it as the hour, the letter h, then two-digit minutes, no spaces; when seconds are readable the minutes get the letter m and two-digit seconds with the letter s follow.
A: 8h35
